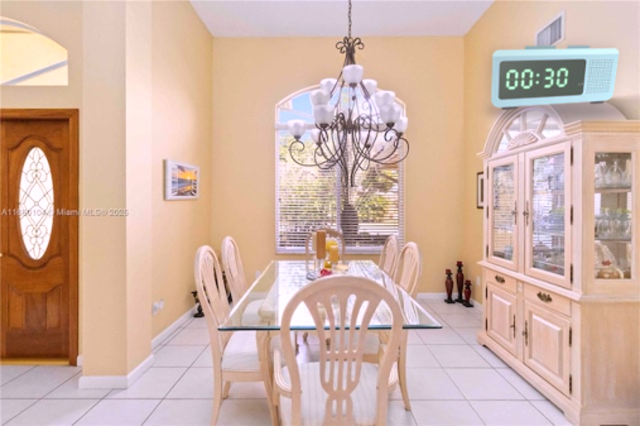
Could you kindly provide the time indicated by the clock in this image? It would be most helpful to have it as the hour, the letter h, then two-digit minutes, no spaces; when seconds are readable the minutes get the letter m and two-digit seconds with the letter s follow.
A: 0h30
